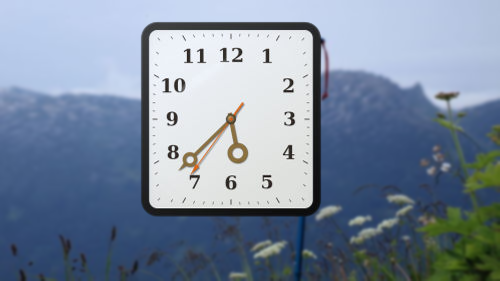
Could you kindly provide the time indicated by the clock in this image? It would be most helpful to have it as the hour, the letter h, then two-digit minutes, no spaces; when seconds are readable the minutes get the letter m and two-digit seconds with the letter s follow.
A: 5h37m36s
